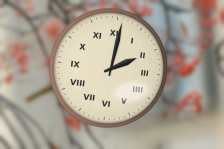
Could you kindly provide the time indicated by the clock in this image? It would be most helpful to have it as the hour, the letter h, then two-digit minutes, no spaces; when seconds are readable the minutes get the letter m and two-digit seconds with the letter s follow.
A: 2h01
